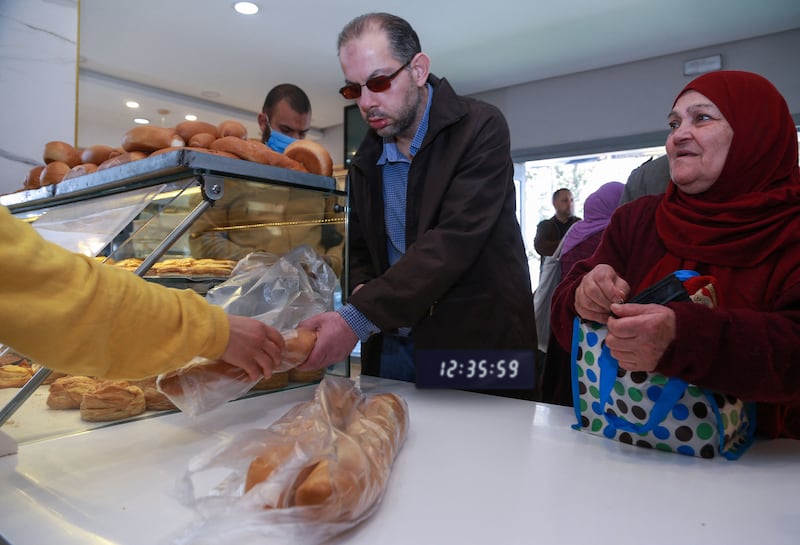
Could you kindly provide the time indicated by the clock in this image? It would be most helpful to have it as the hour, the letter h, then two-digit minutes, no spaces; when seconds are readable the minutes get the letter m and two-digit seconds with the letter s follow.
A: 12h35m59s
